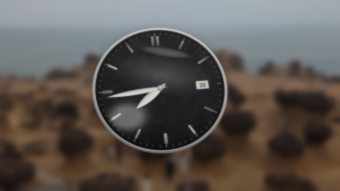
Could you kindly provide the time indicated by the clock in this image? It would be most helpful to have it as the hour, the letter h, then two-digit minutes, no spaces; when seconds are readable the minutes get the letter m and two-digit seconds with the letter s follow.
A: 7h44
